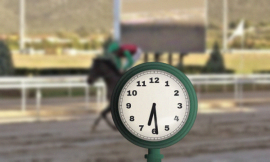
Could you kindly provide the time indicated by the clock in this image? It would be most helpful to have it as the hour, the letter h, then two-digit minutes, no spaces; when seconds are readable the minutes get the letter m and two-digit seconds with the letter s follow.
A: 6h29
